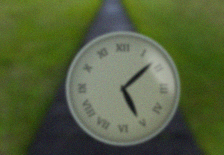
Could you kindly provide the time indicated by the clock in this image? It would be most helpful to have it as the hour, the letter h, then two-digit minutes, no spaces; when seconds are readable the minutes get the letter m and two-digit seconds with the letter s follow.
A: 5h08
